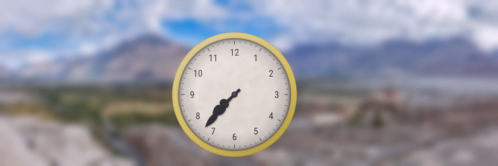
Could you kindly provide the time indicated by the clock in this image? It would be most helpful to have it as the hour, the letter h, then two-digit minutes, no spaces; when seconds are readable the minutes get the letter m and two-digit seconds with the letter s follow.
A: 7h37
